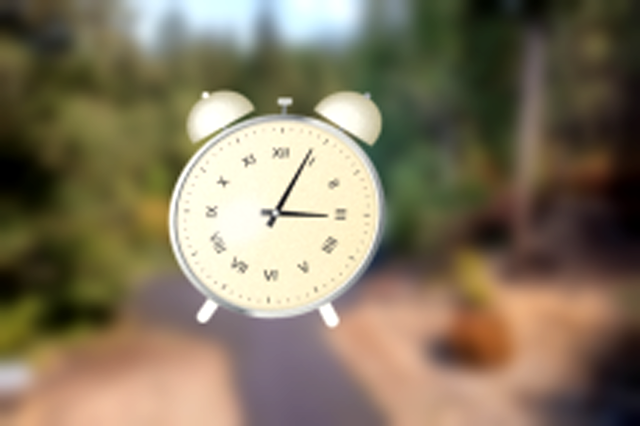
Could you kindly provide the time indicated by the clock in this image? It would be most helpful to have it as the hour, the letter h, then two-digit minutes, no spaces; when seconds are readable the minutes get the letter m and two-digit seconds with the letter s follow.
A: 3h04
